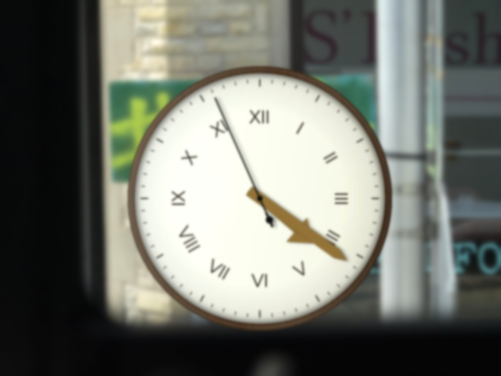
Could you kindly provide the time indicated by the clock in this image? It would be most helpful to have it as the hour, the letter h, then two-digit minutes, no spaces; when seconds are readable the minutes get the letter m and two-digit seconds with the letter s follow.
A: 4h20m56s
